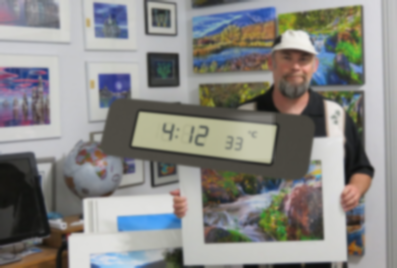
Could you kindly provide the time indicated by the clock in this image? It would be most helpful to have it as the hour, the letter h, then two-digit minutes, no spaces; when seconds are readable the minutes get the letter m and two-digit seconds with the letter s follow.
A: 4h12
